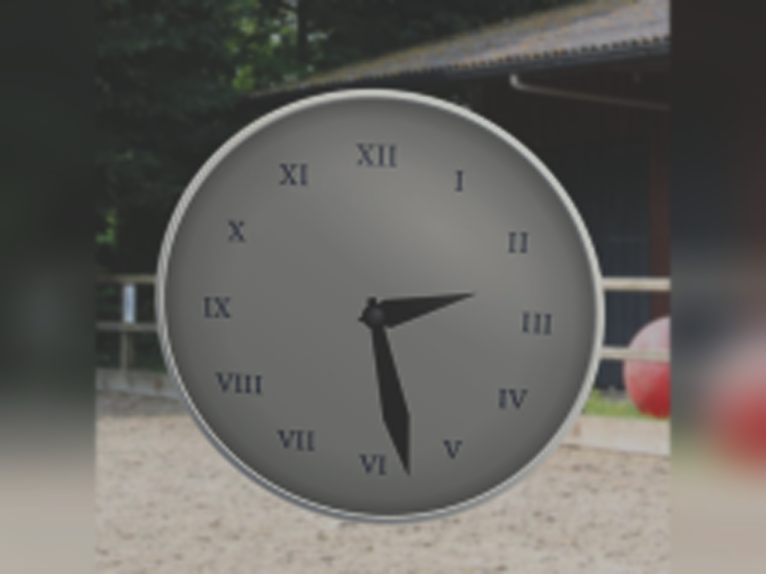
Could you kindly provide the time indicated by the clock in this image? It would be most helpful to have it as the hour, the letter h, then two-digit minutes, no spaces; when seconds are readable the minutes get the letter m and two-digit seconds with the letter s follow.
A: 2h28
